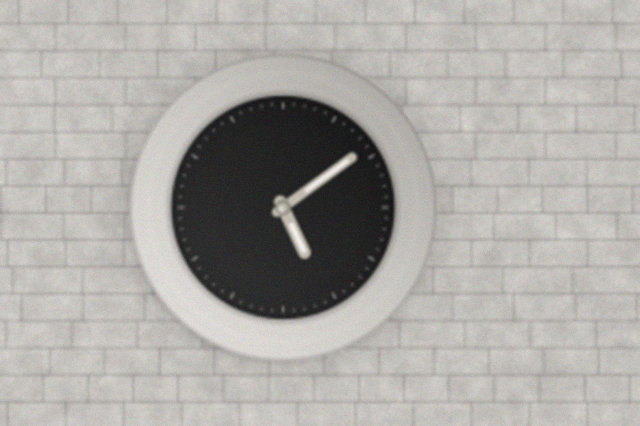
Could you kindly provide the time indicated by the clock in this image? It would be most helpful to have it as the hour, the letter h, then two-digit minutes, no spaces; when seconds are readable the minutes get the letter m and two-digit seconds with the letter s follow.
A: 5h09
